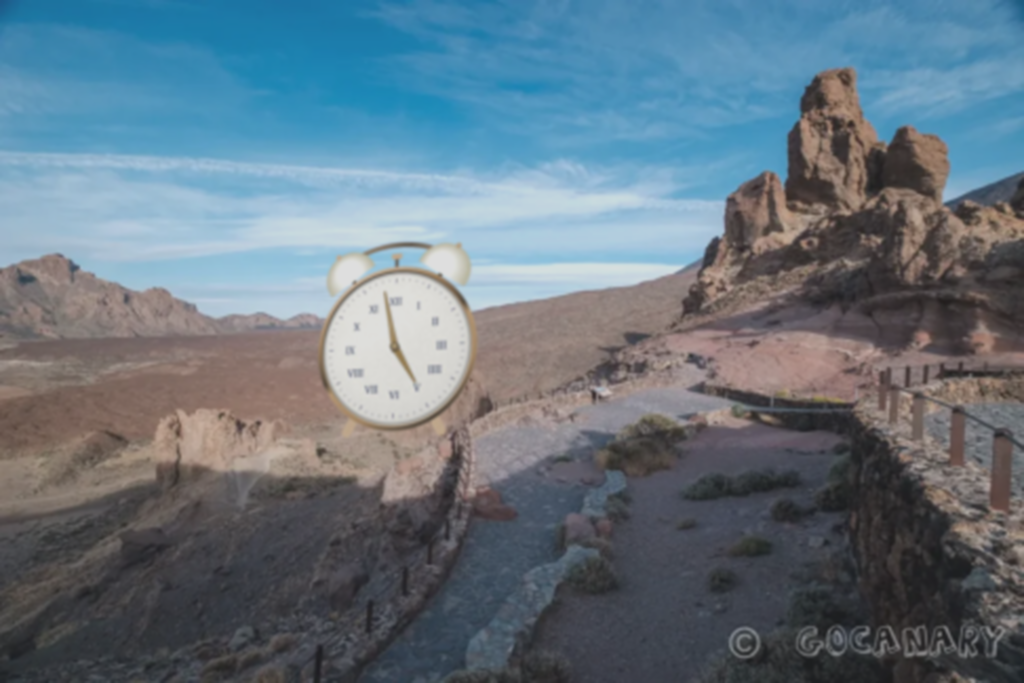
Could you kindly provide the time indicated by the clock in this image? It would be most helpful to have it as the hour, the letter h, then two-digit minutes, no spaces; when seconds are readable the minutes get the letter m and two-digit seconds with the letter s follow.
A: 4h58
